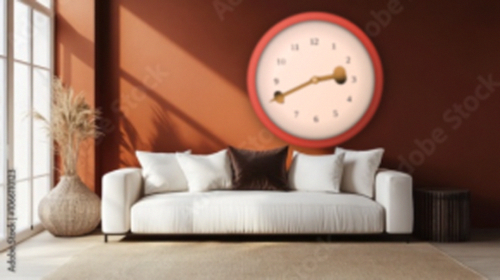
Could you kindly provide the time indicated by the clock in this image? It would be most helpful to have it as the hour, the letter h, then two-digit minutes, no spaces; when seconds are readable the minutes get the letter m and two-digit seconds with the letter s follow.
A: 2h41
